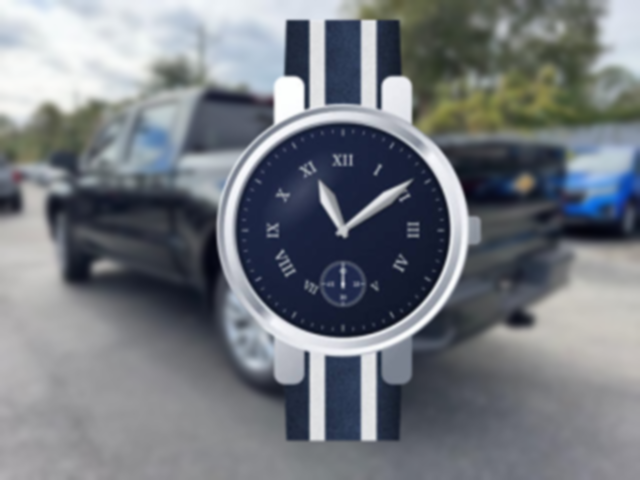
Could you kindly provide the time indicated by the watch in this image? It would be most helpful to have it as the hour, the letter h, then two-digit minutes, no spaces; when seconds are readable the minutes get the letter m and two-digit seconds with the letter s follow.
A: 11h09
